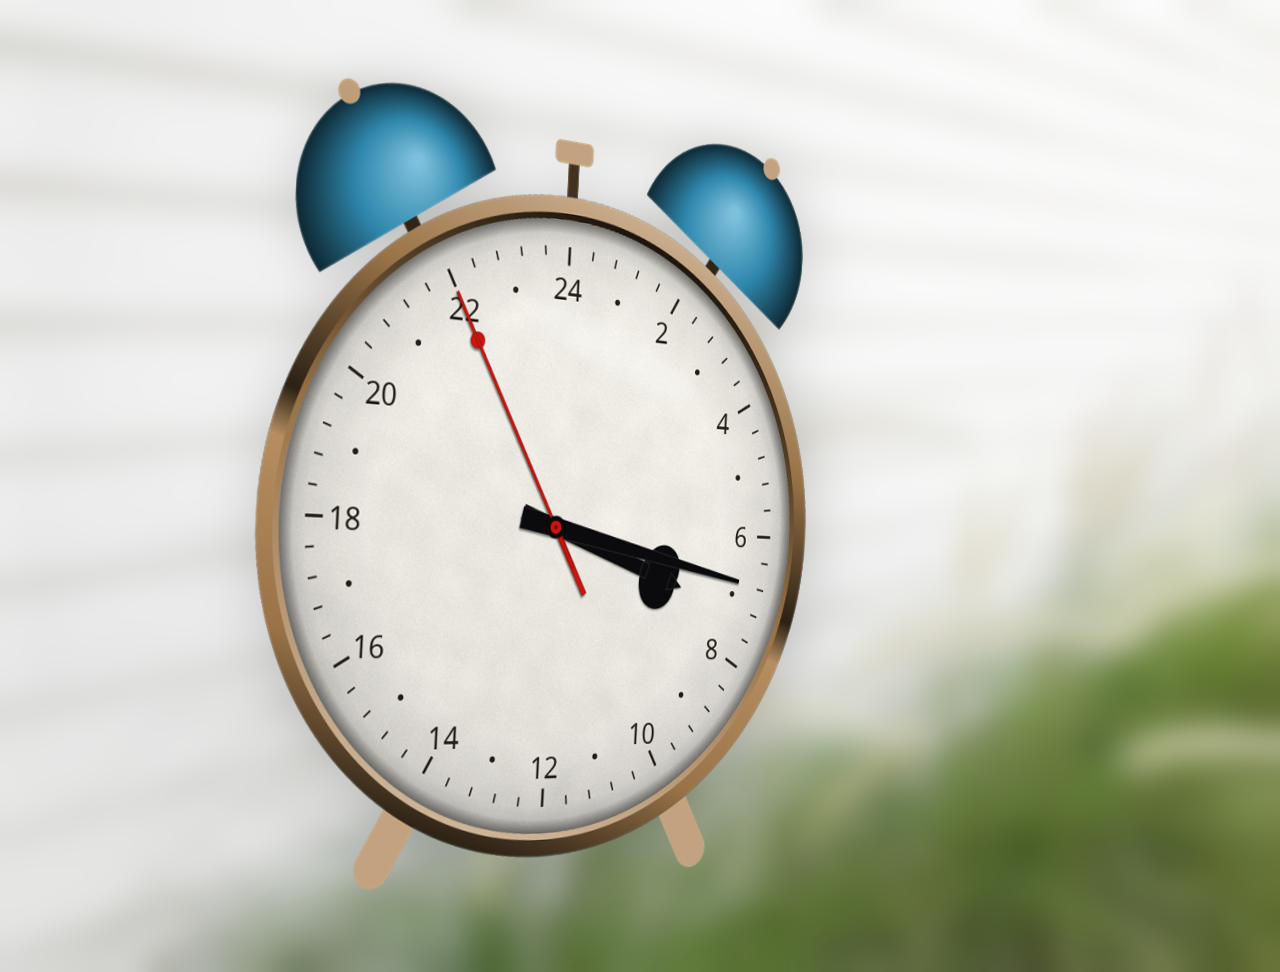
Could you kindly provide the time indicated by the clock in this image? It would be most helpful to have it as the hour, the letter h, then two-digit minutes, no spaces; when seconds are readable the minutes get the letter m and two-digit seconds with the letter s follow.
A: 7h16m55s
